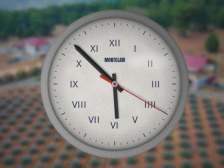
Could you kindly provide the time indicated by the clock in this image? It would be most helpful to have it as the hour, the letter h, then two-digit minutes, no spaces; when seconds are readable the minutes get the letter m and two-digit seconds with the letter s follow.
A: 5h52m20s
